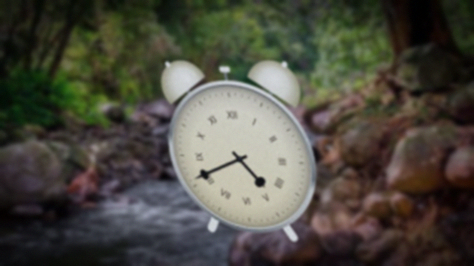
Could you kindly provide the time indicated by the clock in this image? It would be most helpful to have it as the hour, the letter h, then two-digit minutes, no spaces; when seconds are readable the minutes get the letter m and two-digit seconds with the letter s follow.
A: 4h41
